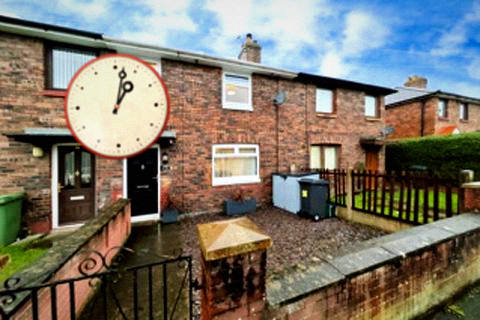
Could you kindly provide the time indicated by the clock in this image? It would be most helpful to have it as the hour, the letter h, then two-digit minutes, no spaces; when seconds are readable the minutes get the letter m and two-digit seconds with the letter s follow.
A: 1h02
